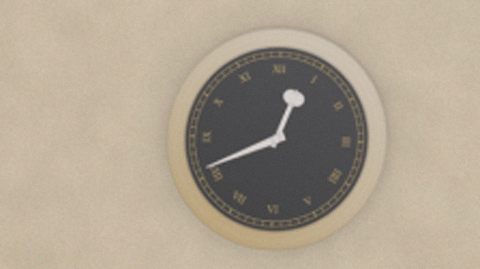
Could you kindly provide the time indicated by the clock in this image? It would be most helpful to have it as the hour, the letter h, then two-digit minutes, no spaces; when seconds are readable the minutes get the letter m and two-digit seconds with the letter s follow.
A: 12h41
